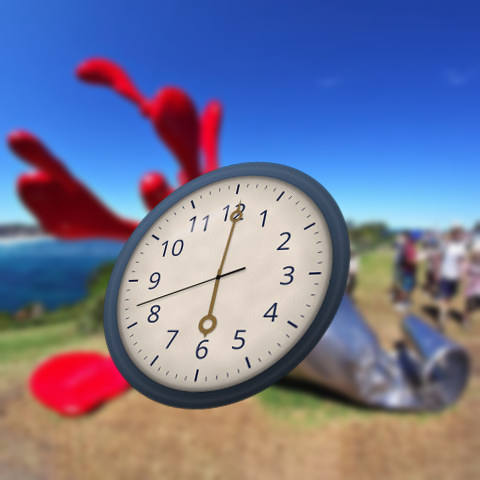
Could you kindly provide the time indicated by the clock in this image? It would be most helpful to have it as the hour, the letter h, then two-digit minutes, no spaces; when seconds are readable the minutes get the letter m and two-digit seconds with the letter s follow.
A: 6h00m42s
